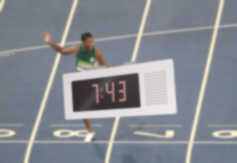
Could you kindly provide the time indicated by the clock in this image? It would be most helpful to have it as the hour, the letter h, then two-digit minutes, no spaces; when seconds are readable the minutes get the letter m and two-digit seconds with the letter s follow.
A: 7h43
